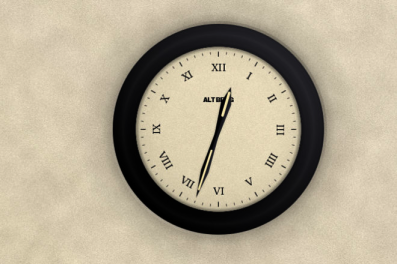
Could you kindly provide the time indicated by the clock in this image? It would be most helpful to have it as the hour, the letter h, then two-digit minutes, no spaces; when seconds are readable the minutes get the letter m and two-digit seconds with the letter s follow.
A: 12h33
